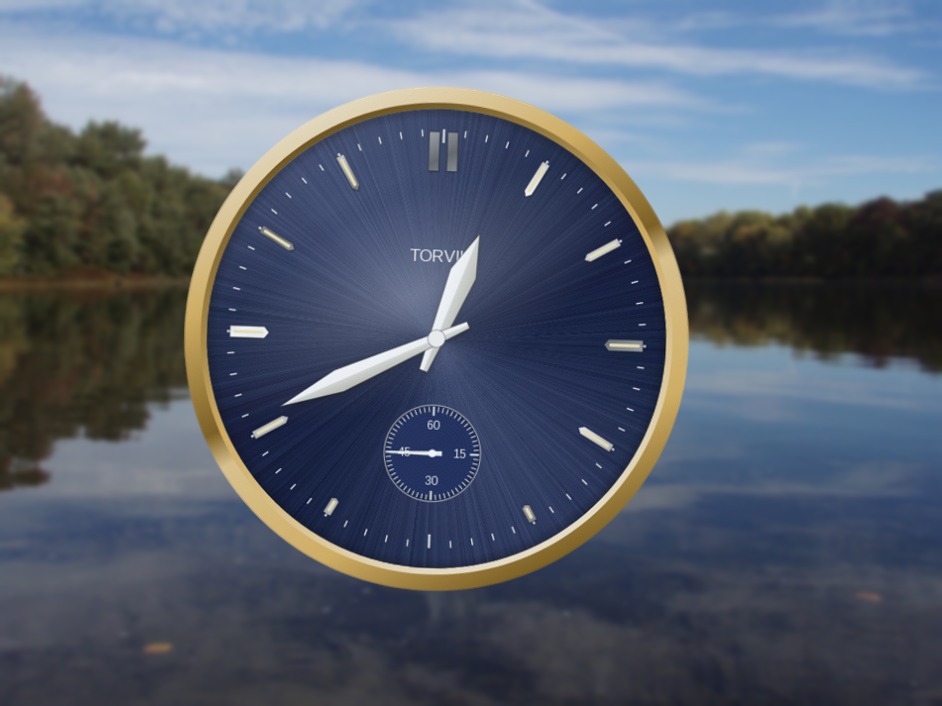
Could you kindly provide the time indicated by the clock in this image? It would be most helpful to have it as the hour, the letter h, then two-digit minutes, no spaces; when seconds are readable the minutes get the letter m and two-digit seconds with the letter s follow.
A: 12h40m45s
